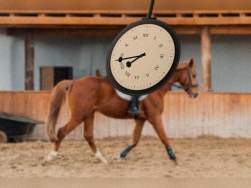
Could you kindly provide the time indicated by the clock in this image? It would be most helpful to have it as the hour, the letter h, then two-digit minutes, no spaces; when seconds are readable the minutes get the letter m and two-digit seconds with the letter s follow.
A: 7h43
